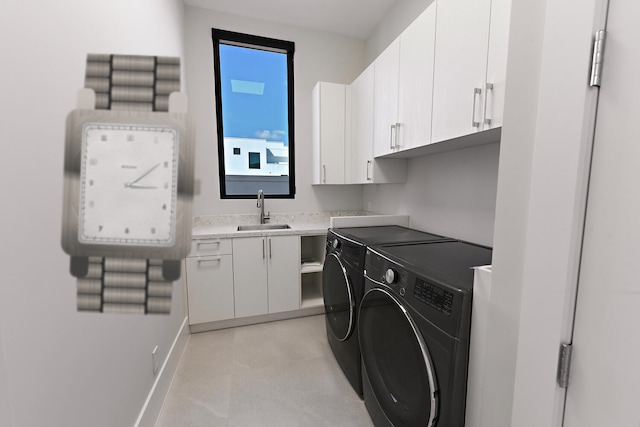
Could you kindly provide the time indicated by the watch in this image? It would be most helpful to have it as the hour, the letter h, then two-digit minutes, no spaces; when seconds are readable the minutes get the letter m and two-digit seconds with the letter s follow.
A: 3h09
